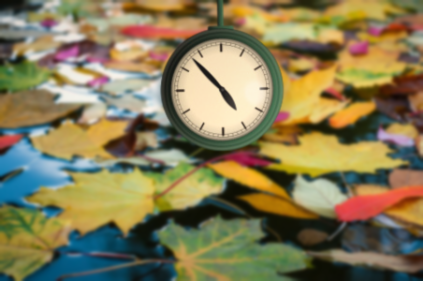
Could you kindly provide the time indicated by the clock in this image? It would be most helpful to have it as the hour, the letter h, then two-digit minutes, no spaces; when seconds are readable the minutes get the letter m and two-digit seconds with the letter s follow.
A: 4h53
